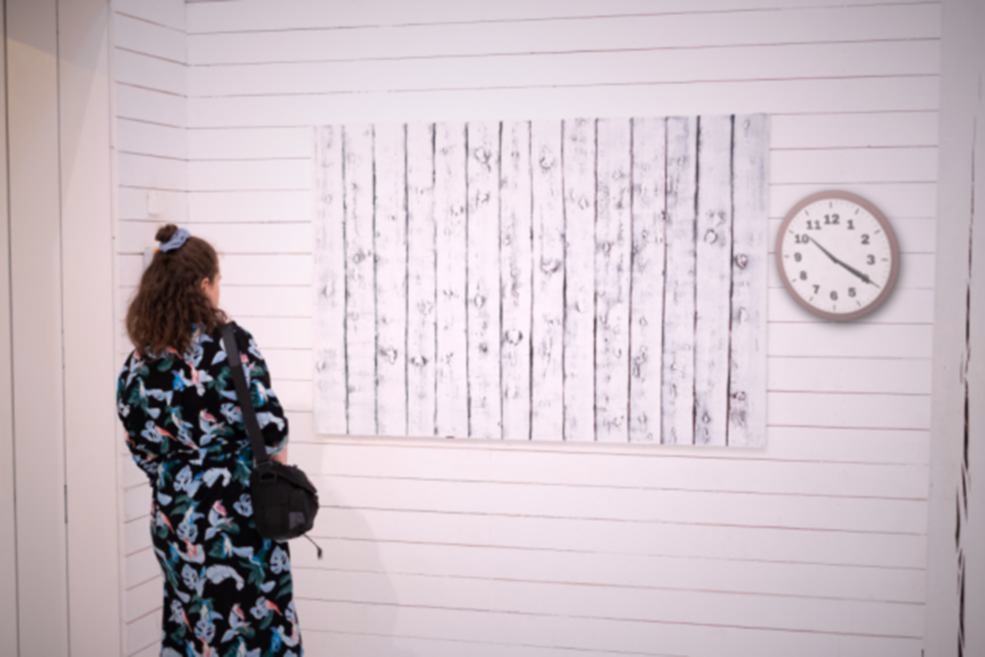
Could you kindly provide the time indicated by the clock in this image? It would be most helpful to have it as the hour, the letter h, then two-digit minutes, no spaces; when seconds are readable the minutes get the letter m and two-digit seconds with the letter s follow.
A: 10h20
